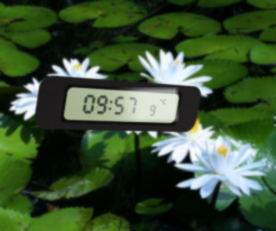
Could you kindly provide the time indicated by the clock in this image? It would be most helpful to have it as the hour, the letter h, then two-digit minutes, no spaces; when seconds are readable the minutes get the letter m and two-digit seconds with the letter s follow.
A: 9h57
